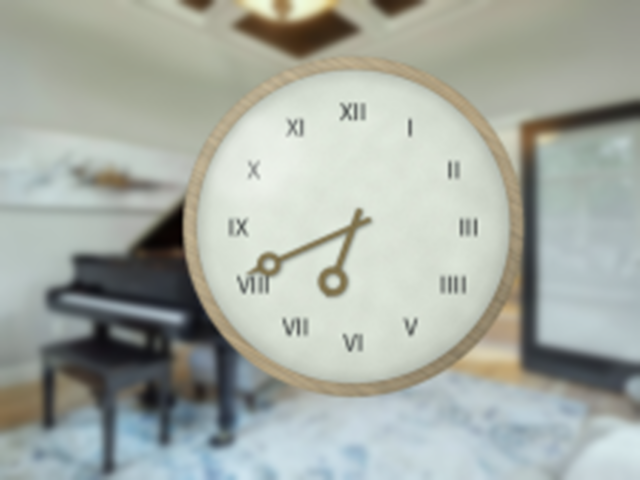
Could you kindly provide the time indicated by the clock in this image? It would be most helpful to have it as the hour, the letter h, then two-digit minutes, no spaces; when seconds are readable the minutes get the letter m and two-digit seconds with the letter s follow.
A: 6h41
